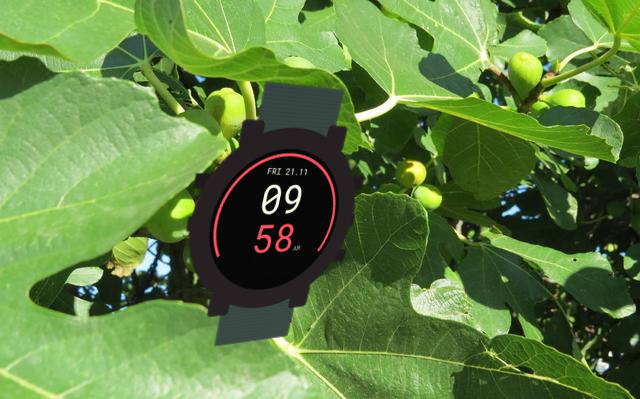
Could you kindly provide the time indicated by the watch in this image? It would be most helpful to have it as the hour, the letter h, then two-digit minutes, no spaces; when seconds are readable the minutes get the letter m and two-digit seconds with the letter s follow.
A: 9h58
